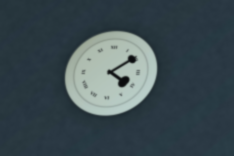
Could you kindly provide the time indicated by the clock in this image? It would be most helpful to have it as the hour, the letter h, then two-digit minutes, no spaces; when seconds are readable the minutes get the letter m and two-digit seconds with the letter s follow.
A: 4h09
